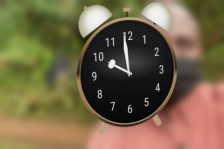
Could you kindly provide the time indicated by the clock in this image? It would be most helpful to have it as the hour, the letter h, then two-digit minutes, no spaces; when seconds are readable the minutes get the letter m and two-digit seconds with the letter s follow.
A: 9h59
